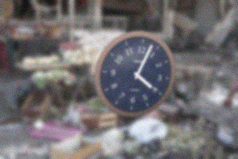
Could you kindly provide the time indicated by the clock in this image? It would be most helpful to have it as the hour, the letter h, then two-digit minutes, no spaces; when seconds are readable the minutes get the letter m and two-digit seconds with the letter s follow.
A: 4h03
